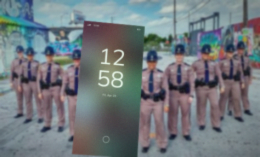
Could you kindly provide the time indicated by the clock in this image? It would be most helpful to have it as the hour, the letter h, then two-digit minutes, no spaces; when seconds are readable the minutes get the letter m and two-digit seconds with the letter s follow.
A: 12h58
